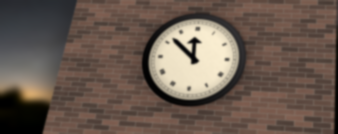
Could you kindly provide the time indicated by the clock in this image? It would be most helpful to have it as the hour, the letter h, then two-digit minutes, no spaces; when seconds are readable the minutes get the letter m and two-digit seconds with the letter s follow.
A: 11h52
